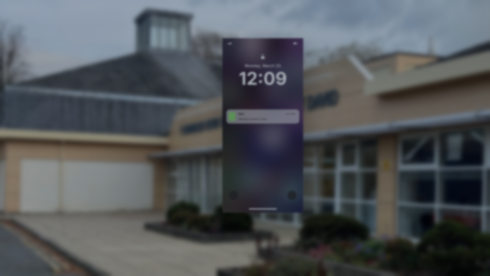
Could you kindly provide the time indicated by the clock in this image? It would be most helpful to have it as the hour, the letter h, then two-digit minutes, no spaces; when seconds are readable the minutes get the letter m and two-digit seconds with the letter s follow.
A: 12h09
